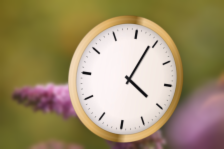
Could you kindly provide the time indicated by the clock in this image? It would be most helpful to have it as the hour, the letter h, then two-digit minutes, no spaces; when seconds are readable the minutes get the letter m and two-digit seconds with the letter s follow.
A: 4h04
